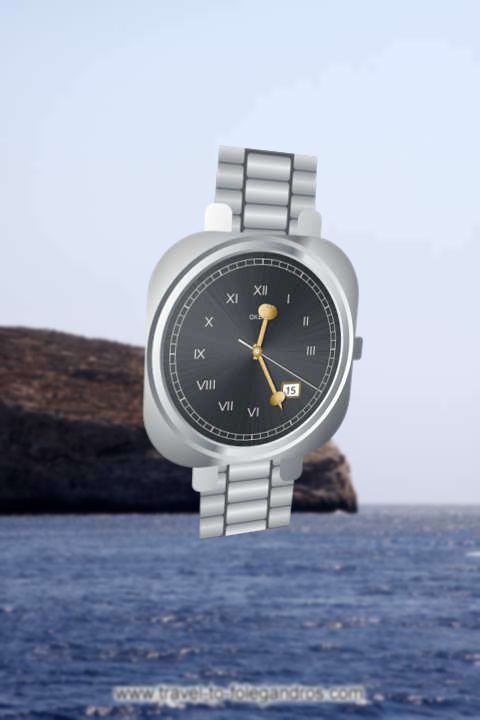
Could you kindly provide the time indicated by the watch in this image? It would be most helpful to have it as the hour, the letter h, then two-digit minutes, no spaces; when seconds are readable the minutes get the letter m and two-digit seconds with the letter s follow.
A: 12h25m20s
